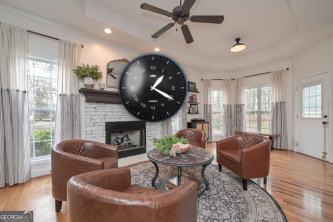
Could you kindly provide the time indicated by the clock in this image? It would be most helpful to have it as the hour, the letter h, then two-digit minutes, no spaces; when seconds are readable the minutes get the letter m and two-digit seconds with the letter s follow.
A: 1h20
